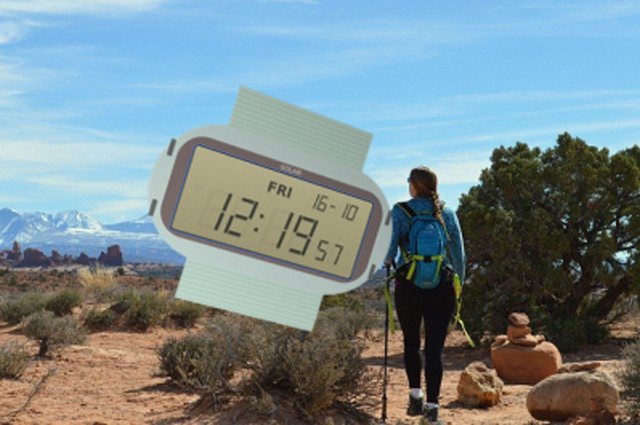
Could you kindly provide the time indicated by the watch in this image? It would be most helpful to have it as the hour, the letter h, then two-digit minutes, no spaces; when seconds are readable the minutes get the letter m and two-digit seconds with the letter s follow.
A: 12h19m57s
